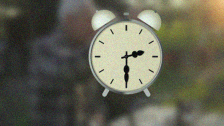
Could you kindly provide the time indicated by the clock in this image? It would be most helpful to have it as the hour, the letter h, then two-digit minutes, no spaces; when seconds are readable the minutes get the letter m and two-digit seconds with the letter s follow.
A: 2h30
